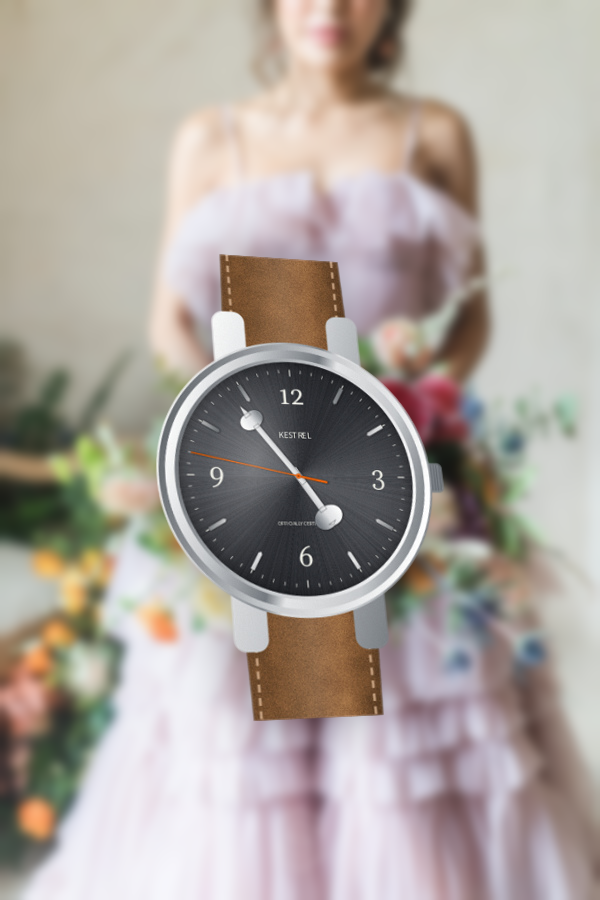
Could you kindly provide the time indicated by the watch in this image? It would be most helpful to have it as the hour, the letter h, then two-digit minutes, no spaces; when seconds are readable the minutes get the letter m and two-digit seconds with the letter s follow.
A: 4h53m47s
